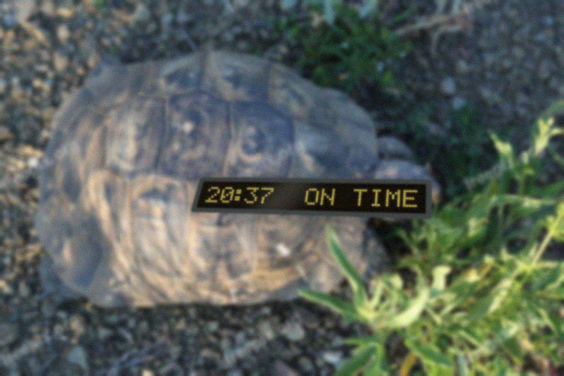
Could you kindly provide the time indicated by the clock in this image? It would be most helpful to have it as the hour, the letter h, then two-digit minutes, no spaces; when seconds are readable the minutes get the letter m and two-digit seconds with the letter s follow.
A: 20h37
